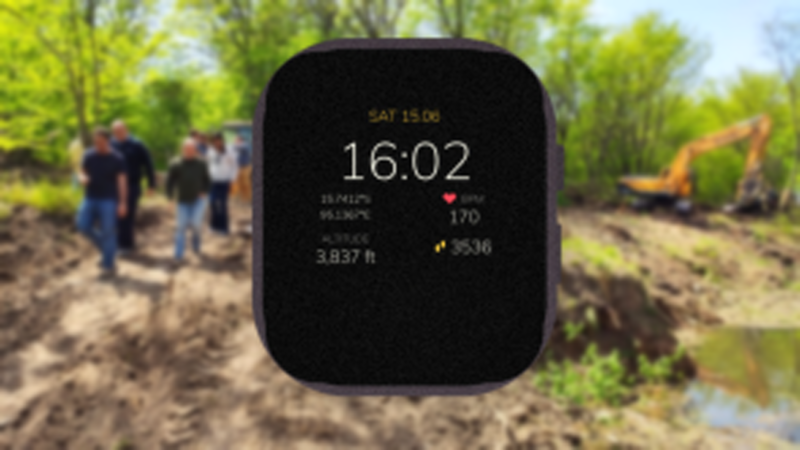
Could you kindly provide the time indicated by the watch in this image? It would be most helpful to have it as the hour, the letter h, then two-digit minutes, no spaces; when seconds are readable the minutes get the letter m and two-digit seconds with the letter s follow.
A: 16h02
